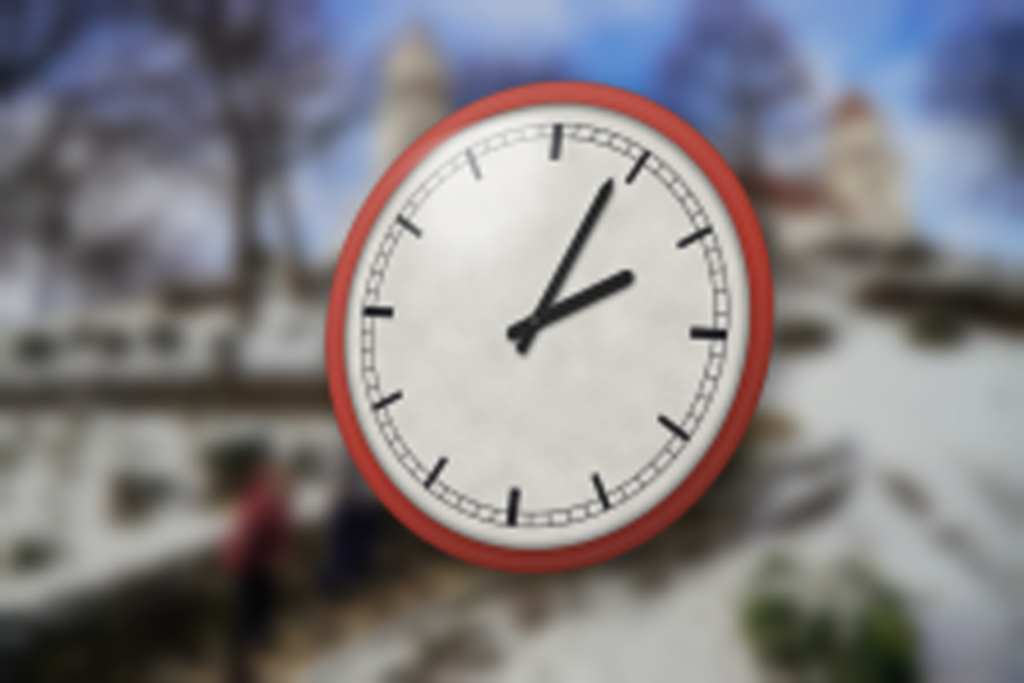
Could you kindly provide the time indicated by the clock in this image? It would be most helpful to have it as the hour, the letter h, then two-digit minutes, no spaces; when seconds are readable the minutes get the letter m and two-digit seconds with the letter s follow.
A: 2h04
